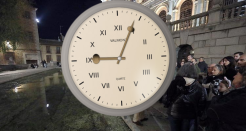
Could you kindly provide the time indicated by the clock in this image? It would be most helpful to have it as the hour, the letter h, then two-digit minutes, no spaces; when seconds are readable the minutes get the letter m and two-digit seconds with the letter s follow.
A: 9h04
